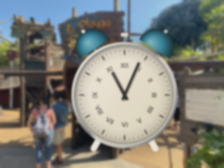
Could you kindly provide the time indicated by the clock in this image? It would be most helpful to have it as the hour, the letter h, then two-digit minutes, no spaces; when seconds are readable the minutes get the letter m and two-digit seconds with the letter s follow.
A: 11h04
